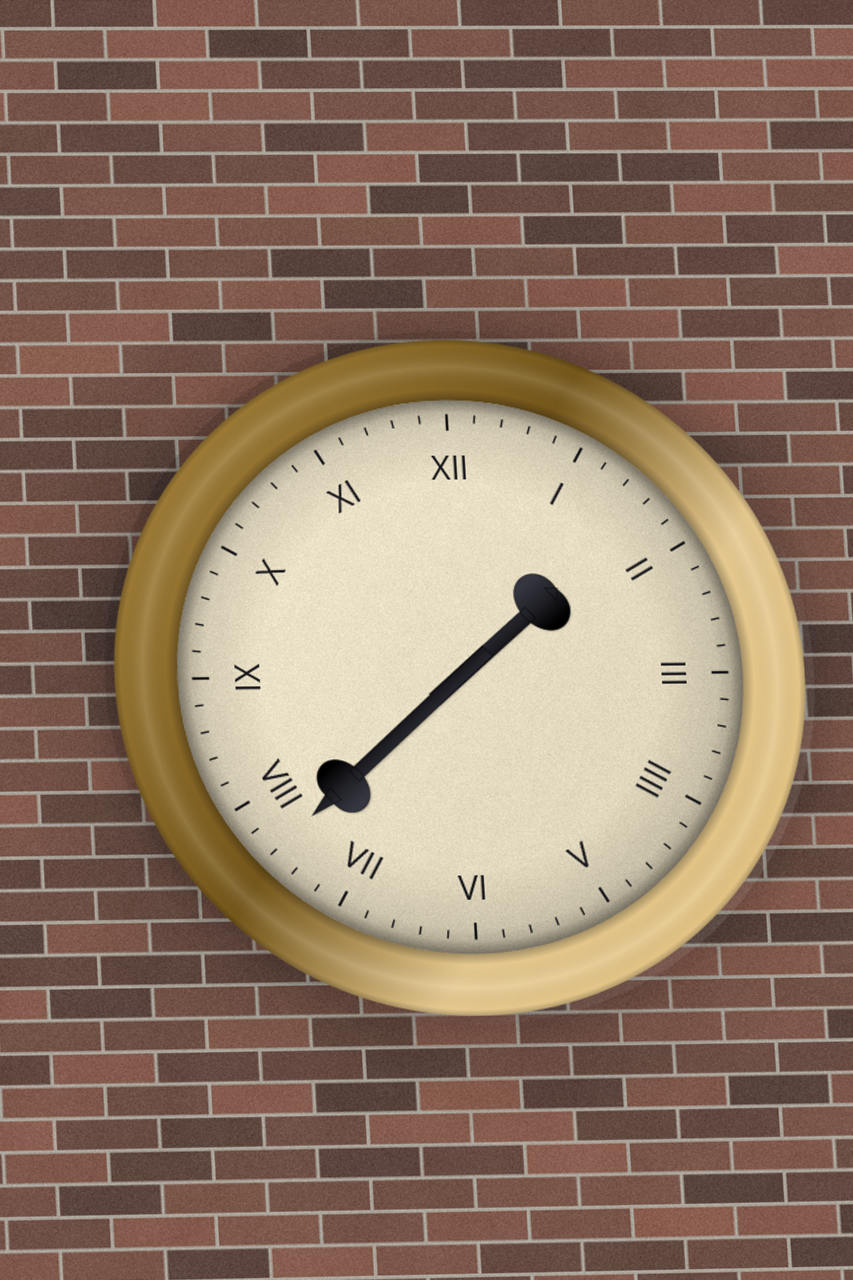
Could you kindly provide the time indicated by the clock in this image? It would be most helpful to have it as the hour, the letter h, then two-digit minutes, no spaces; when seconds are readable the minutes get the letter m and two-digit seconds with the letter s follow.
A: 1h38
